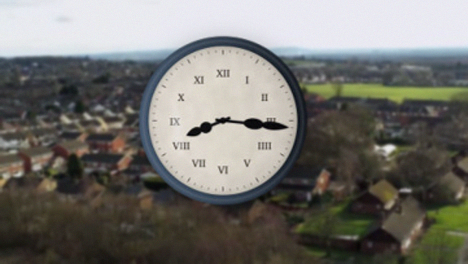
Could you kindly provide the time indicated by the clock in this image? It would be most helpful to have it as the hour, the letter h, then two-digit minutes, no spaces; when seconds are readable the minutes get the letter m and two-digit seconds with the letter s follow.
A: 8h16
